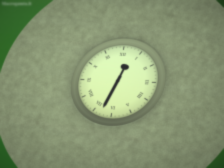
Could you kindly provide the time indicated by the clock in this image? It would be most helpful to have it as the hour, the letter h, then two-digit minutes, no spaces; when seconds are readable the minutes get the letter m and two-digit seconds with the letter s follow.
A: 12h33
